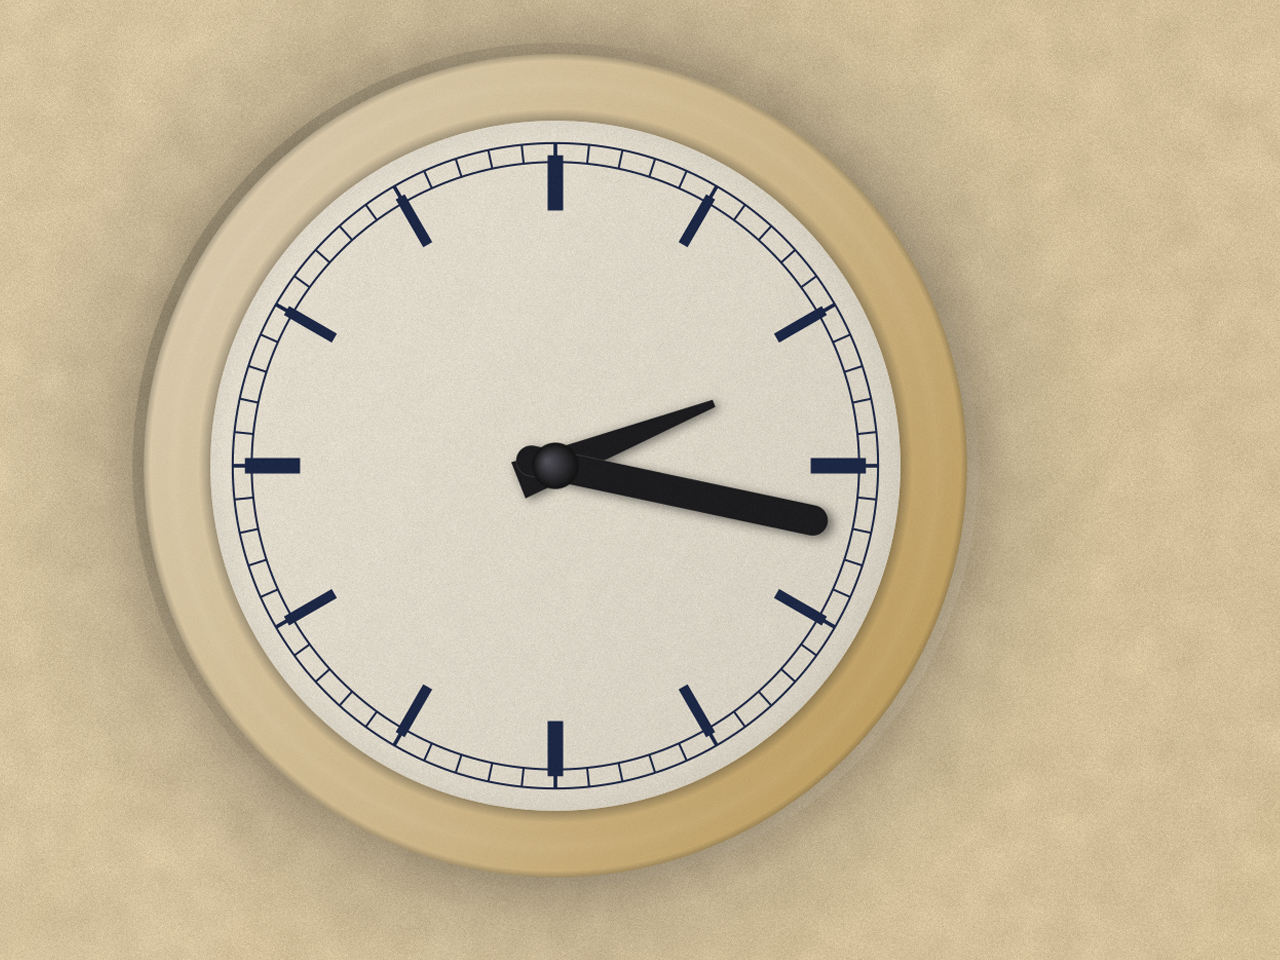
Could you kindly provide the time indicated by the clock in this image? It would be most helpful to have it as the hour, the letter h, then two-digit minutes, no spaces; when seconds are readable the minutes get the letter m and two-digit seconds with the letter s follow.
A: 2h17
